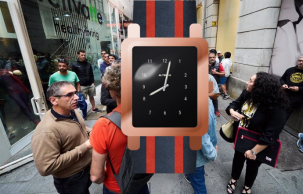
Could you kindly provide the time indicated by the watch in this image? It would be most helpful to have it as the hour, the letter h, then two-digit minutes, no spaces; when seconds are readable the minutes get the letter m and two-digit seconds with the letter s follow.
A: 8h02
